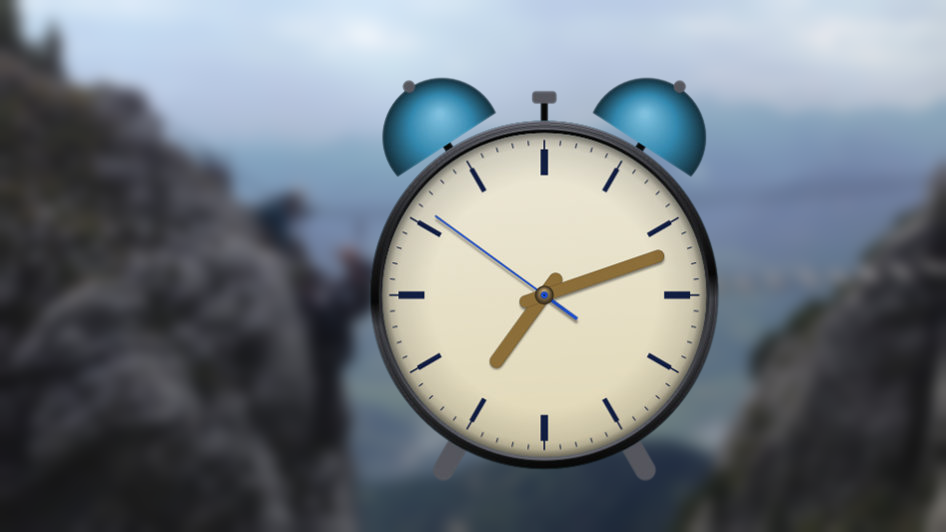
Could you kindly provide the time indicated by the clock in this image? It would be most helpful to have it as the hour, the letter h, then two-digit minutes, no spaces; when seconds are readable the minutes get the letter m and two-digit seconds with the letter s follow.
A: 7h11m51s
